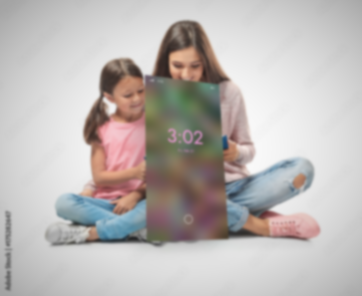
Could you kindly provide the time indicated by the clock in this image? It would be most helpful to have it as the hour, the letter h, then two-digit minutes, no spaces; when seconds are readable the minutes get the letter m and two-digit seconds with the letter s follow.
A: 3h02
